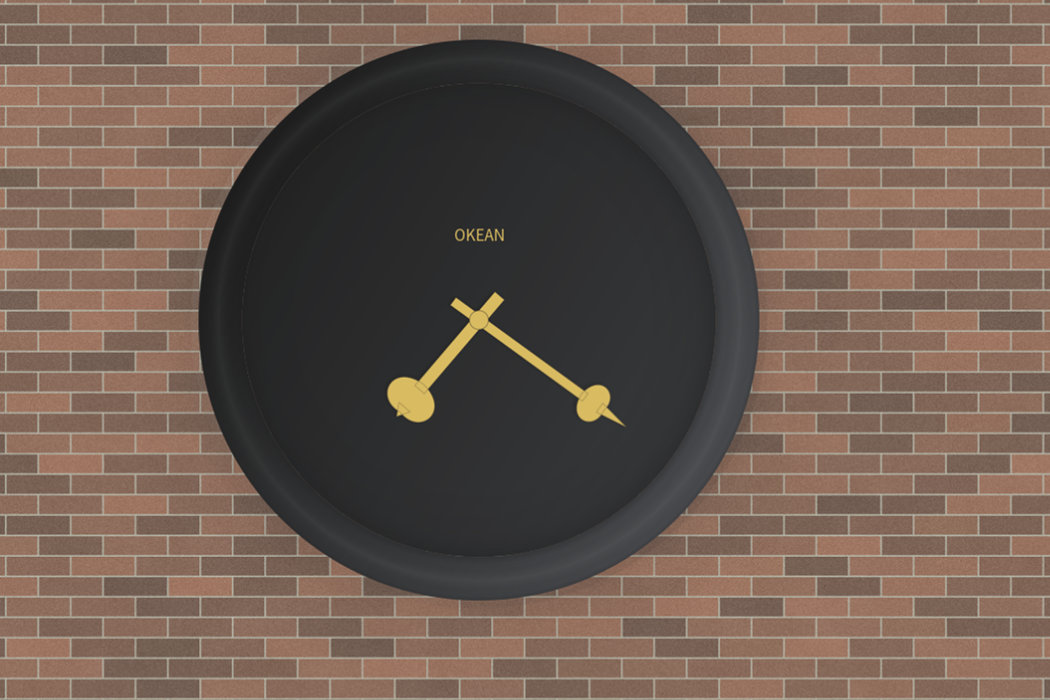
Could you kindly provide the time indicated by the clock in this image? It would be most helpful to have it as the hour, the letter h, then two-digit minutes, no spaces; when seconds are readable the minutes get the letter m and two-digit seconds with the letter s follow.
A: 7h21
